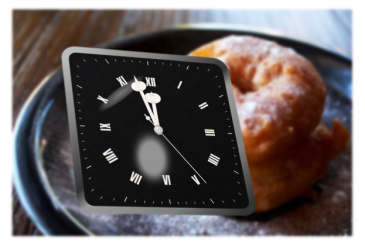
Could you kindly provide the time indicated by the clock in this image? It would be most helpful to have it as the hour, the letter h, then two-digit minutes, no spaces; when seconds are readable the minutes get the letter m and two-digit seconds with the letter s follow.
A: 11h57m24s
